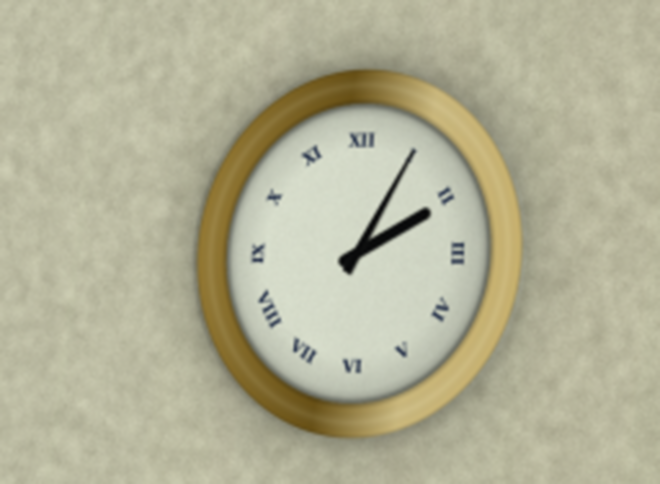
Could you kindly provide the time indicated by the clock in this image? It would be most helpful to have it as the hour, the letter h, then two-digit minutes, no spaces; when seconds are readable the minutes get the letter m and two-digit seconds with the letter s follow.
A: 2h05
